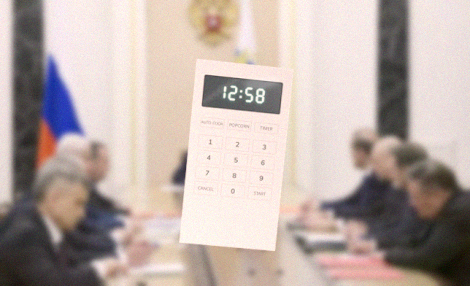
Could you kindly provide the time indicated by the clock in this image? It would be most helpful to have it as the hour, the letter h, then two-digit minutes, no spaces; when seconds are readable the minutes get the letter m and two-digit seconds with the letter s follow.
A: 12h58
